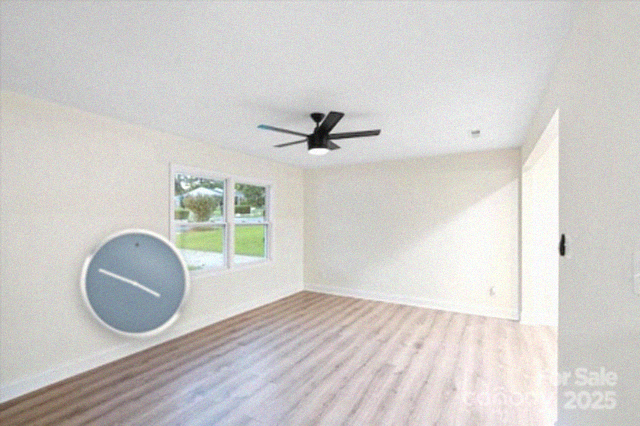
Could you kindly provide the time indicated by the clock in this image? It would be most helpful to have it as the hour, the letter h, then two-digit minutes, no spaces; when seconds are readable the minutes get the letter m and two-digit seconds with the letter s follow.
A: 3h48
